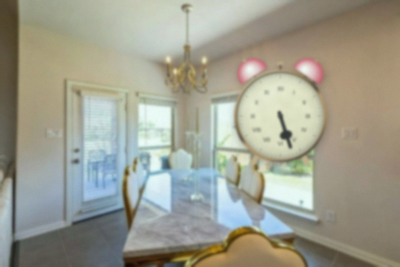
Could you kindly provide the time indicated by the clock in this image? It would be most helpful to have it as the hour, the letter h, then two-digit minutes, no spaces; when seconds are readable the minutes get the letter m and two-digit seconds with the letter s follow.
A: 5h27
